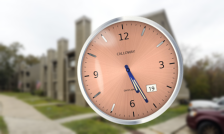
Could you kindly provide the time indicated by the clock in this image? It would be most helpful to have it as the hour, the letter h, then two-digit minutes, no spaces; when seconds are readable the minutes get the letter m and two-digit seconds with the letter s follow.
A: 5h26
